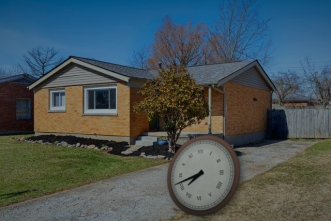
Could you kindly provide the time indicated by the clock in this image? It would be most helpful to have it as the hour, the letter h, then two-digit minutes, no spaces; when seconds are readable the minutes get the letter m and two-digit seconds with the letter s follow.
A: 7h42
